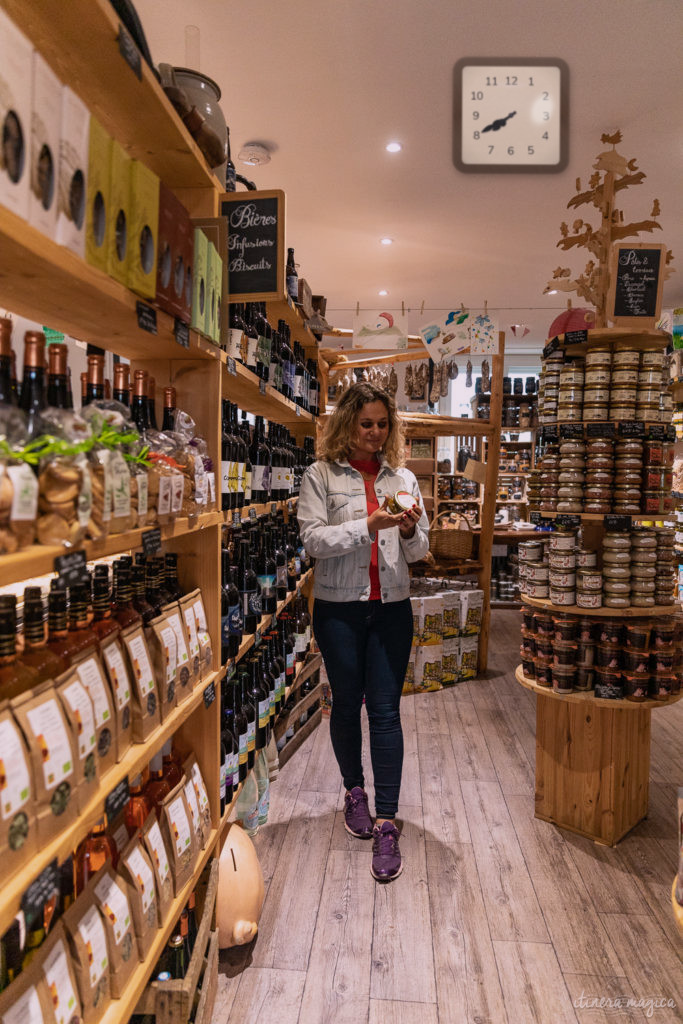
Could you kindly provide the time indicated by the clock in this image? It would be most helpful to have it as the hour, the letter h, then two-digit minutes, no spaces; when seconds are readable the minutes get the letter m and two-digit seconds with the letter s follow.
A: 7h40
